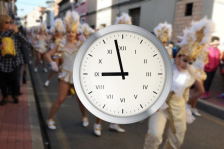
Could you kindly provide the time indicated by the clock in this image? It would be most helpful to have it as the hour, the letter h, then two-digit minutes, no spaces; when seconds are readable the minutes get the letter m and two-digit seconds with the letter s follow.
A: 8h58
